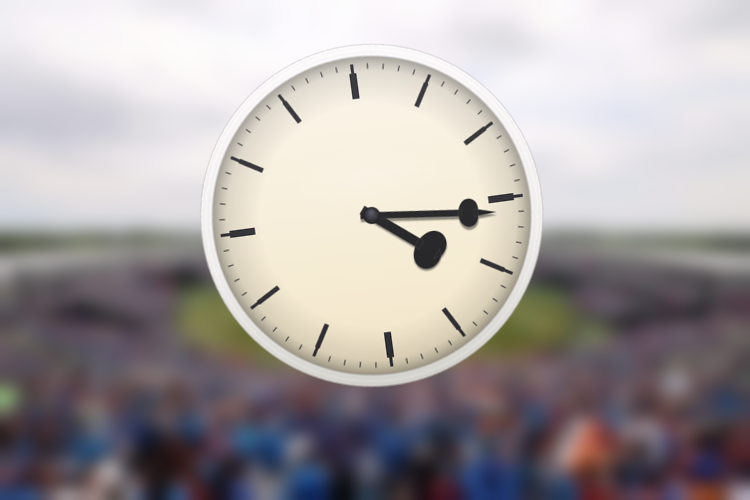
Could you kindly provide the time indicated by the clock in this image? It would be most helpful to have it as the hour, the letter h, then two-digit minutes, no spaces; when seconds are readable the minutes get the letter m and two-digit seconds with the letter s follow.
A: 4h16
